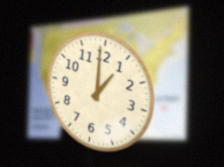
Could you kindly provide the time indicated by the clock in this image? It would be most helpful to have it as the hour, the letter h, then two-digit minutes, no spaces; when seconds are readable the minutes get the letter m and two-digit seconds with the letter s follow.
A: 12h59
